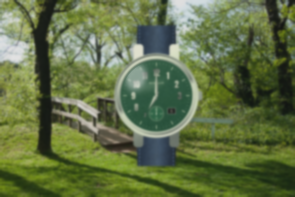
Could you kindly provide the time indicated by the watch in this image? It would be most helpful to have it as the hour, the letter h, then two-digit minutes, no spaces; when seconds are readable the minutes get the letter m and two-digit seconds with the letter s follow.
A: 7h00
